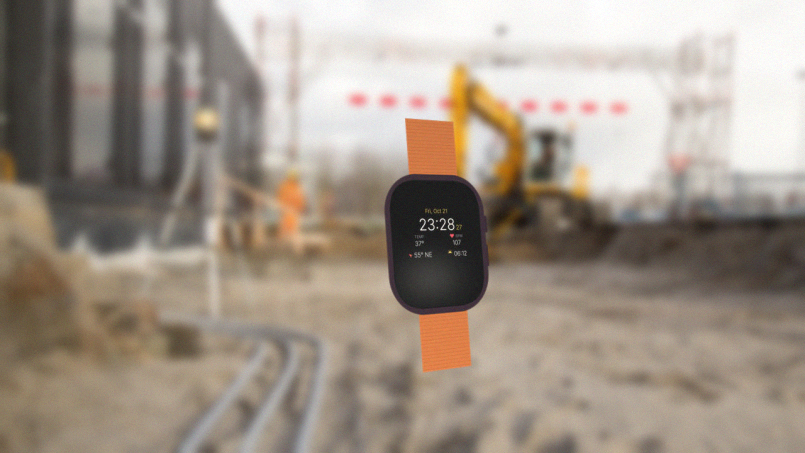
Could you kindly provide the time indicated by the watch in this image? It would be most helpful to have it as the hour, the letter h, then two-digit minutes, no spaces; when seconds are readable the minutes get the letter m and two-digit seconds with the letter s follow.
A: 23h28
